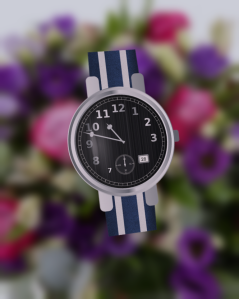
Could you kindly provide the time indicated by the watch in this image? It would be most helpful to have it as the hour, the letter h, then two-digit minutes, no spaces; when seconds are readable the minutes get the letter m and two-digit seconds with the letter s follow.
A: 10h48
